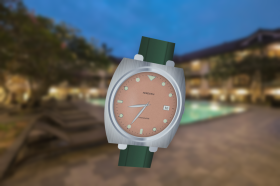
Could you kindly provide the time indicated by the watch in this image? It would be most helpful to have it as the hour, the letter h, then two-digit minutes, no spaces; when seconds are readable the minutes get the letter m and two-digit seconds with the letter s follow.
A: 8h35
